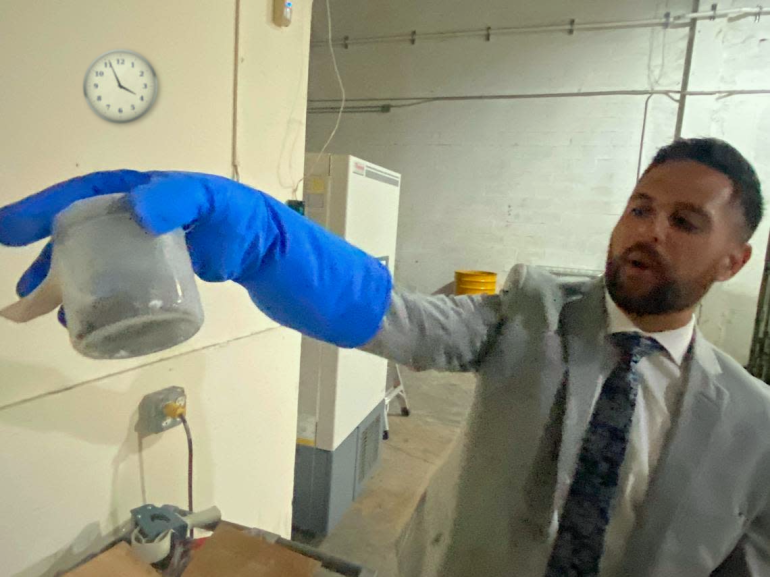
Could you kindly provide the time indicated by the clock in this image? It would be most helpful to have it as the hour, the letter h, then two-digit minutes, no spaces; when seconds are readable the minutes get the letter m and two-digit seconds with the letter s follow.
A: 3h56
